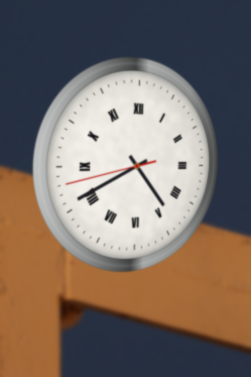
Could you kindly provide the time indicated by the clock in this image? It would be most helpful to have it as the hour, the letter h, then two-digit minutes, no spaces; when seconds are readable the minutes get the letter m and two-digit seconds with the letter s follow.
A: 4h40m43s
